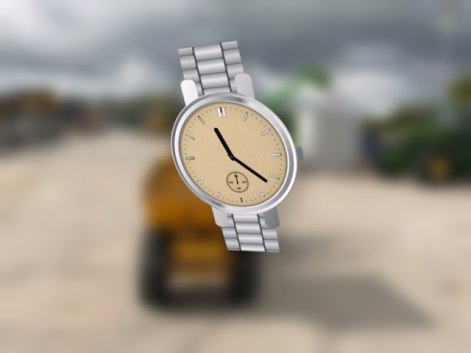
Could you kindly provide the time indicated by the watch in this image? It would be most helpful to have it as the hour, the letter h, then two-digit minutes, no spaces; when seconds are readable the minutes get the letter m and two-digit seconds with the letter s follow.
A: 11h22
